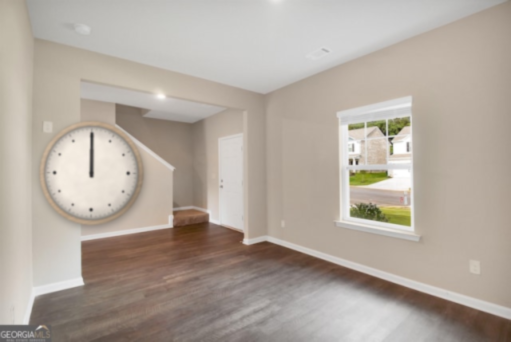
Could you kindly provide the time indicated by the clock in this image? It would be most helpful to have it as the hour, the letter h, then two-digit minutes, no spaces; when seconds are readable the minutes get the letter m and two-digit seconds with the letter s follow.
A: 12h00
